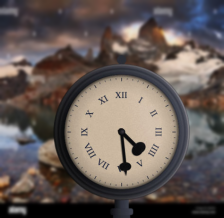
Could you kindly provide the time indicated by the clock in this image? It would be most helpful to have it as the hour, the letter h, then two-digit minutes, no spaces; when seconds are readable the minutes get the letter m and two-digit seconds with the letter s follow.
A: 4h29
